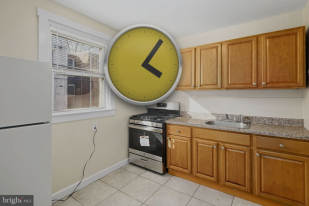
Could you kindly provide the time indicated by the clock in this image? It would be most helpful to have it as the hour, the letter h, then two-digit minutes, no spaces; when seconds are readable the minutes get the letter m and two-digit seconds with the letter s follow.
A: 4h06
